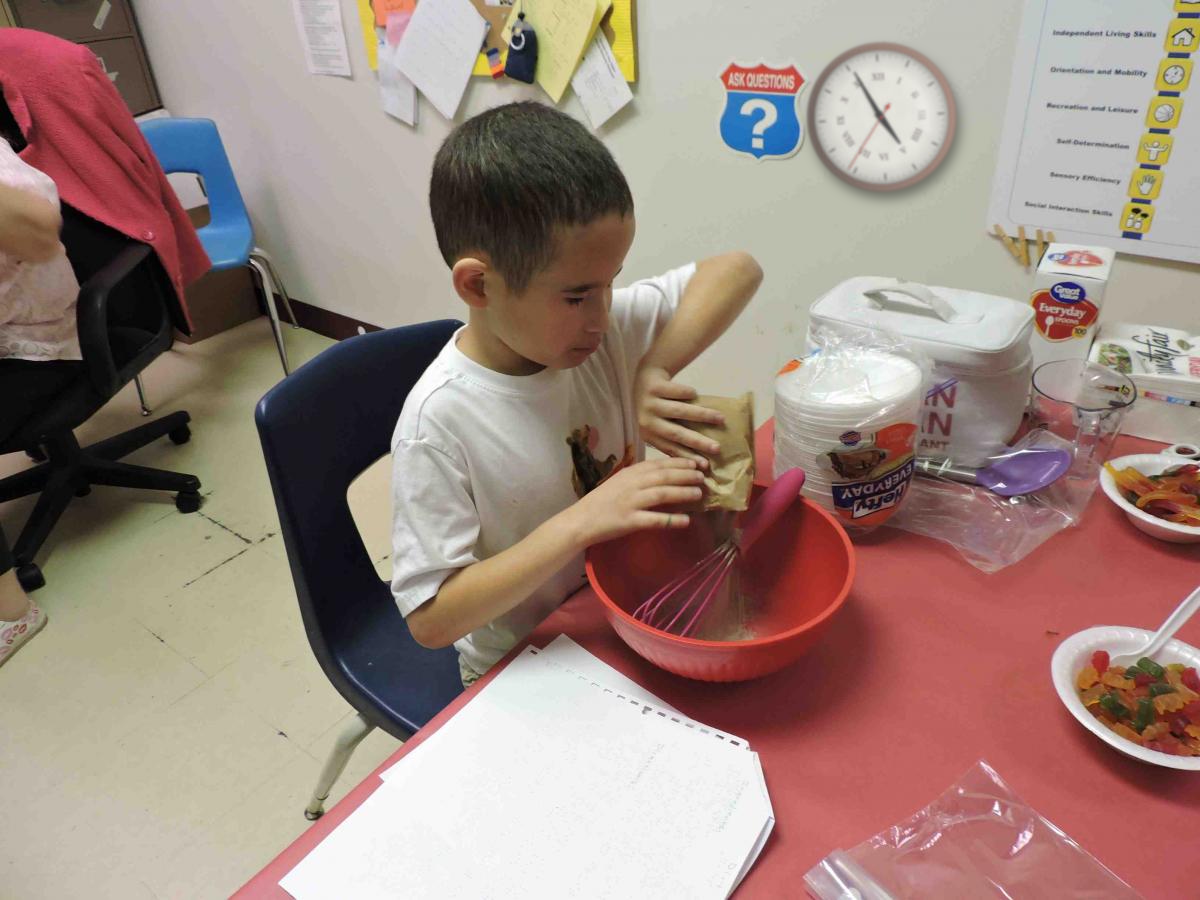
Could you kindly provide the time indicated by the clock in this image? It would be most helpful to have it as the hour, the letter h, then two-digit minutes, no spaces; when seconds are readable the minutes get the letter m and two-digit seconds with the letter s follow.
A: 4h55m36s
